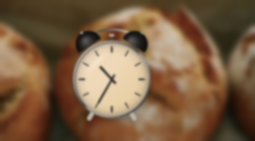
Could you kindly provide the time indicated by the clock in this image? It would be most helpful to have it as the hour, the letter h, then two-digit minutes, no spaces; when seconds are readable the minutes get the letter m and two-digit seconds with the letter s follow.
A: 10h35
